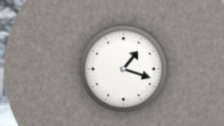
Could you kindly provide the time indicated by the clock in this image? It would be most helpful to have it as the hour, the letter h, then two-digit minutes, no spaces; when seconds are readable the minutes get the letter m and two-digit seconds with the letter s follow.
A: 1h18
